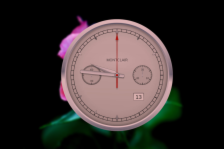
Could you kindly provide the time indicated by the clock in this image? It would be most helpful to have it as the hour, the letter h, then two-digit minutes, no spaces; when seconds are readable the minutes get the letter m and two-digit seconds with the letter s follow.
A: 9h46
